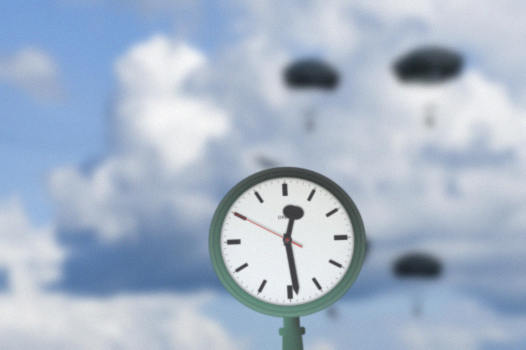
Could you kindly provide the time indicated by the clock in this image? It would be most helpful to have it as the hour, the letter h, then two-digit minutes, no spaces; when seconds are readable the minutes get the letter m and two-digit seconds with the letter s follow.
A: 12h28m50s
